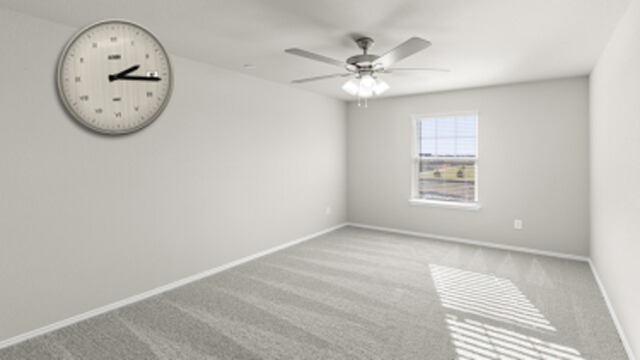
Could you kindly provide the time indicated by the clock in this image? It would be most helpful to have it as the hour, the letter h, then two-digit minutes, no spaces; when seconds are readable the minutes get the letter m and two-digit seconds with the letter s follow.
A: 2h16
